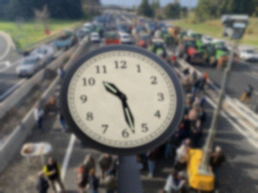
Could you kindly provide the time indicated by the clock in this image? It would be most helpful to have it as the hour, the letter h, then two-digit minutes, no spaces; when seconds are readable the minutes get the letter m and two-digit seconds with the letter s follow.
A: 10h28
